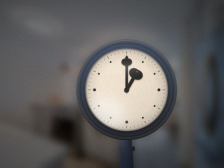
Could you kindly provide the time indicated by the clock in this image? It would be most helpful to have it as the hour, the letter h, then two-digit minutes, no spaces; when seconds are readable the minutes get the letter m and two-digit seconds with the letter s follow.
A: 1h00
